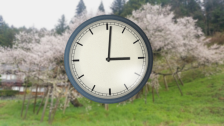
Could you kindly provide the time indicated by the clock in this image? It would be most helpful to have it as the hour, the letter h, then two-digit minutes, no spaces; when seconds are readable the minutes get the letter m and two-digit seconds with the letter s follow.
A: 3h01
